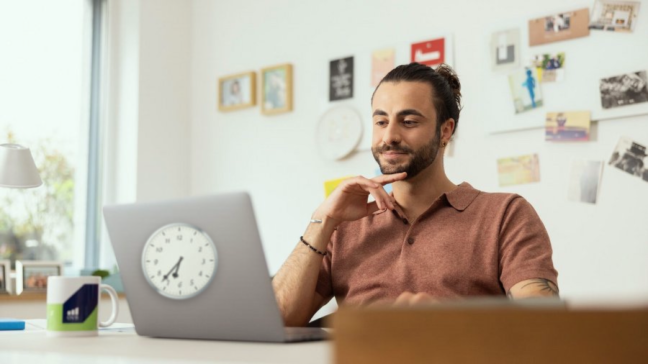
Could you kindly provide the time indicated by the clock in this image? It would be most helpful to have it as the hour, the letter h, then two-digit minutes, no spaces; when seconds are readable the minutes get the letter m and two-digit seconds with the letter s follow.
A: 6h37
